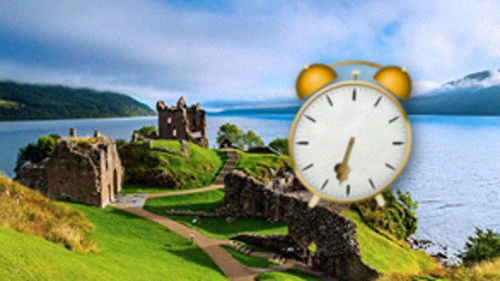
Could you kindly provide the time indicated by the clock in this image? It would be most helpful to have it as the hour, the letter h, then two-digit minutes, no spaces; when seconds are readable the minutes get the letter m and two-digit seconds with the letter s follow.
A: 6h32
